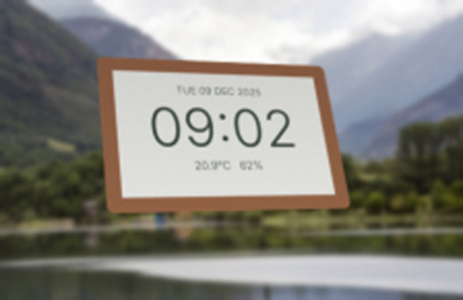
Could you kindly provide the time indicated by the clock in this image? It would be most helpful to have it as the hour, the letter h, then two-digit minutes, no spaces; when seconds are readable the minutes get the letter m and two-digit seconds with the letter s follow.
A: 9h02
